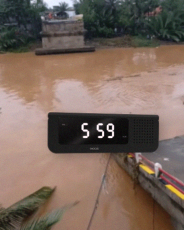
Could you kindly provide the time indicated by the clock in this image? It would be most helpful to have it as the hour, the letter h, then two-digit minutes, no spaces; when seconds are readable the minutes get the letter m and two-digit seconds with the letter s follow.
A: 5h59
